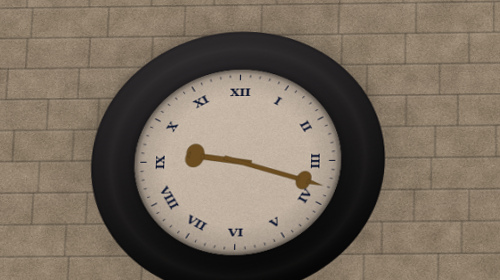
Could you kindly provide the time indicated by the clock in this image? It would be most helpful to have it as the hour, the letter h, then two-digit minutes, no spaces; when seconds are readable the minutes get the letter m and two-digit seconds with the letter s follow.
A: 9h18
